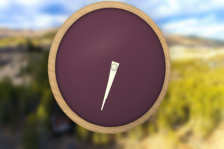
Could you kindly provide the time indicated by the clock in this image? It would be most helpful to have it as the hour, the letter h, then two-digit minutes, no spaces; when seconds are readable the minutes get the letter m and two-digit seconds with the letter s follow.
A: 6h33
